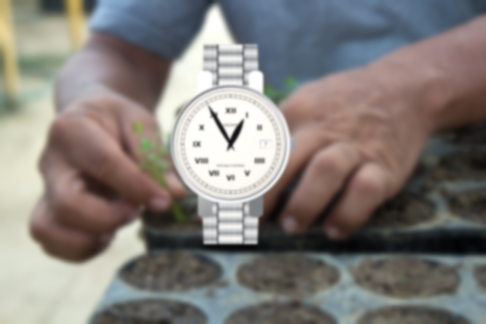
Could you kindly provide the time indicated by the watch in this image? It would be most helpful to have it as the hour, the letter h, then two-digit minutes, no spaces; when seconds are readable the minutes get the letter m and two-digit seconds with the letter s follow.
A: 12h55
